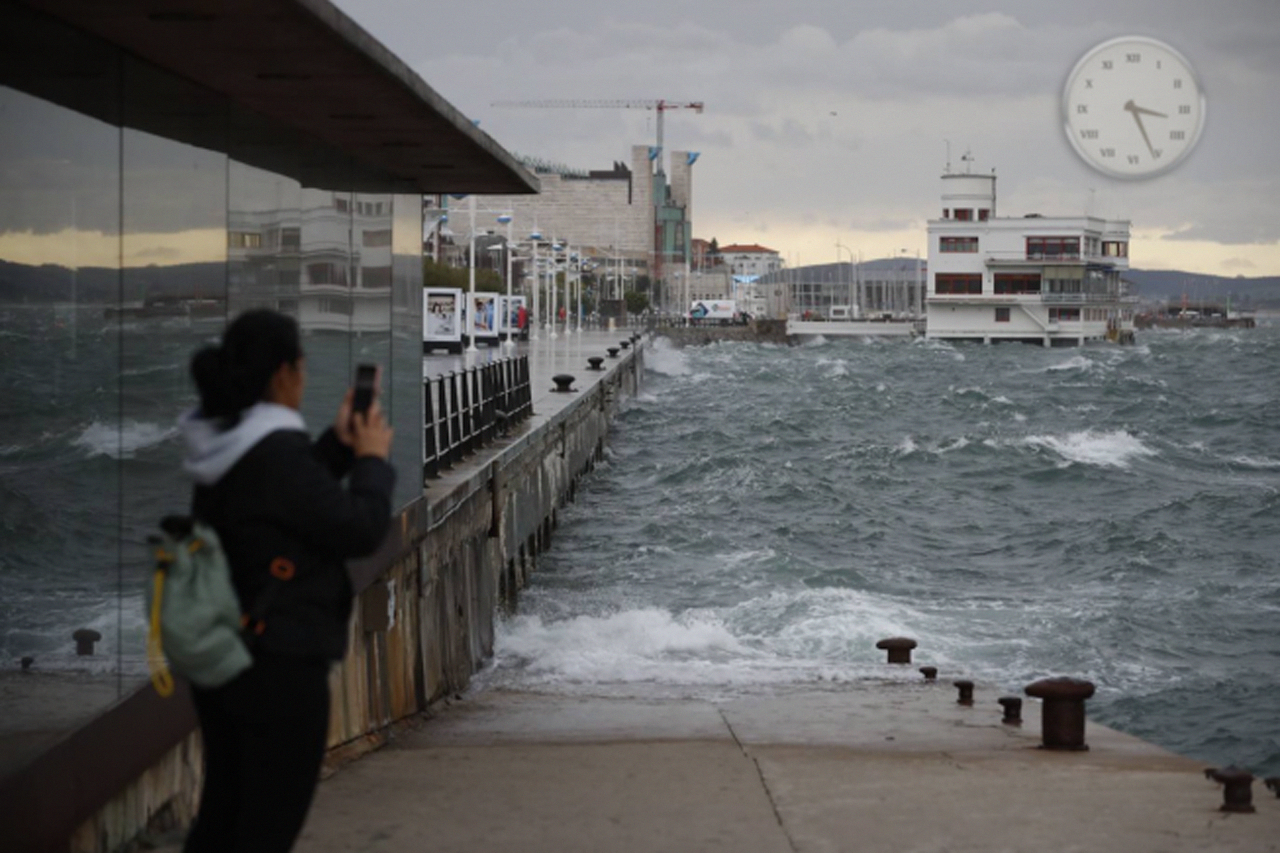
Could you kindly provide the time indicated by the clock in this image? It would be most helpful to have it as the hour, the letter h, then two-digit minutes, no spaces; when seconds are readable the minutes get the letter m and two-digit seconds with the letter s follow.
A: 3h26
